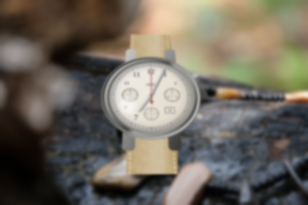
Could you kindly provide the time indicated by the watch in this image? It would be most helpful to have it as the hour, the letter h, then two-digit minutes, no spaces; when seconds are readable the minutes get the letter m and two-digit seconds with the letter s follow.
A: 7h04
